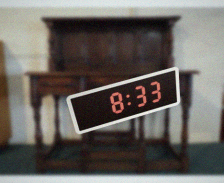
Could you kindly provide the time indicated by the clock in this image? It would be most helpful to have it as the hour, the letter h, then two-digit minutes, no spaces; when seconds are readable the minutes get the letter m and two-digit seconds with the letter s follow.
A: 8h33
